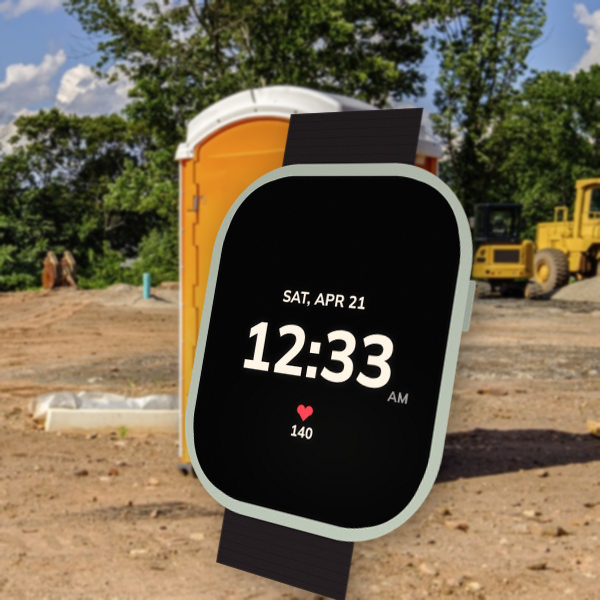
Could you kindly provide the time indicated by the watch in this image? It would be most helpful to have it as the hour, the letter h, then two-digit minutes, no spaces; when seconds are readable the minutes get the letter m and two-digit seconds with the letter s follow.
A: 12h33
